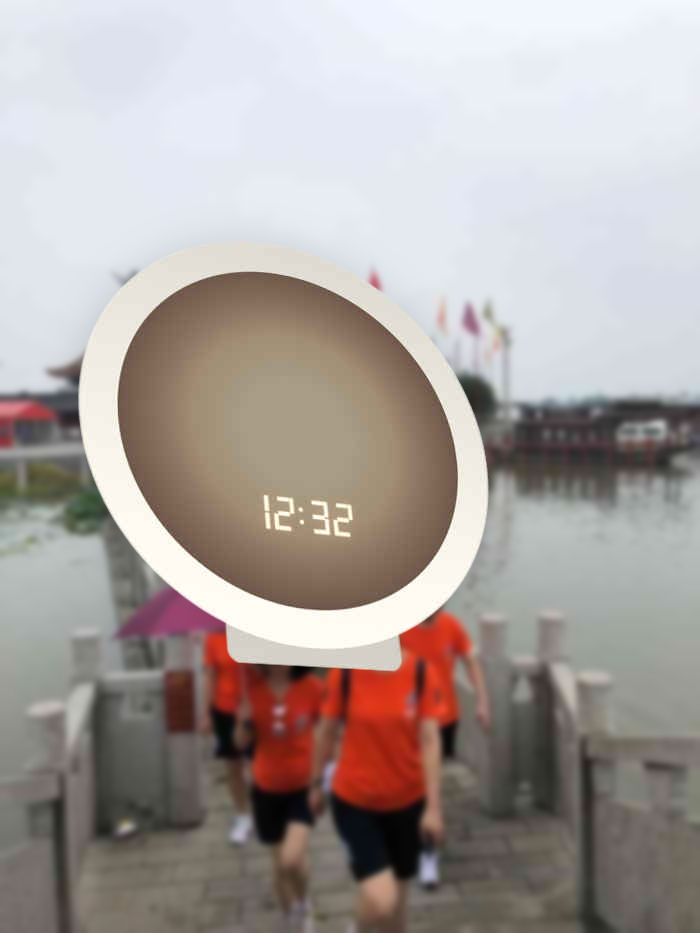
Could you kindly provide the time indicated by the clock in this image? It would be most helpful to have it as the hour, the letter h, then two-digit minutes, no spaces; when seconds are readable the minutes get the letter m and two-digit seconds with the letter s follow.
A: 12h32
